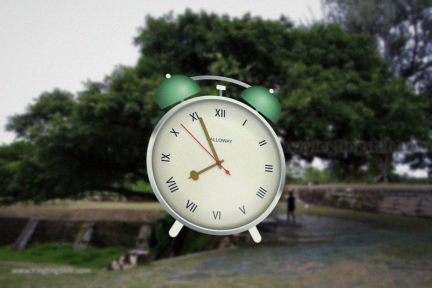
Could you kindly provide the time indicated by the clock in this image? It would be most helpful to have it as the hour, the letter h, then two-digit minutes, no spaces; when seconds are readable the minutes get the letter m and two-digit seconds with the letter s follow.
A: 7h55m52s
